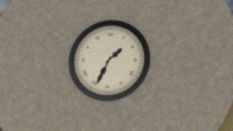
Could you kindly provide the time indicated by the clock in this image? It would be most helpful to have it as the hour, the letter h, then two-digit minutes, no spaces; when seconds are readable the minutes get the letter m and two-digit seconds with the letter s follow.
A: 1h34
